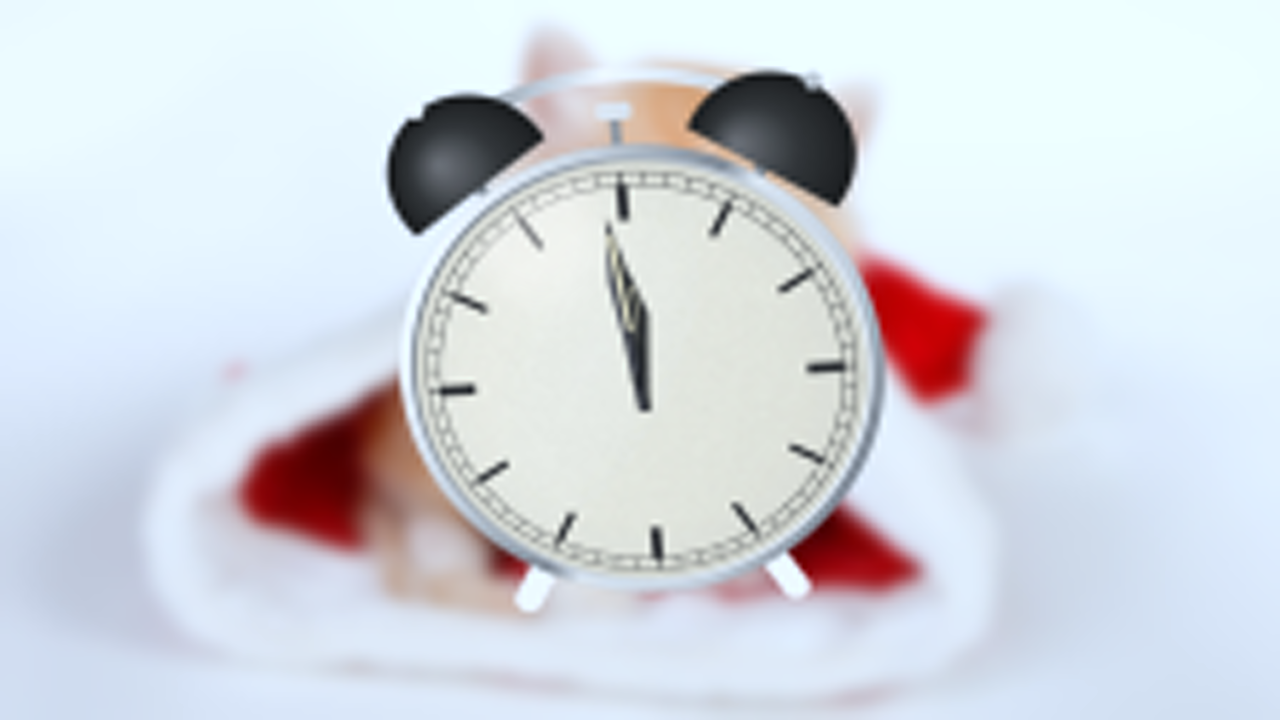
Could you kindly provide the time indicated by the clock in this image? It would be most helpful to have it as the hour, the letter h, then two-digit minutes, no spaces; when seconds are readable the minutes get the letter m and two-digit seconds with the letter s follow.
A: 11h59
